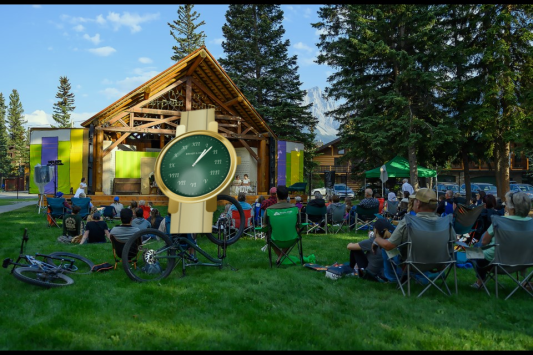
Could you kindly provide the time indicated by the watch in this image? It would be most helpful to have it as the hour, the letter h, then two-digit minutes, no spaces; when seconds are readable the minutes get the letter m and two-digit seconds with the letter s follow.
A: 1h07
